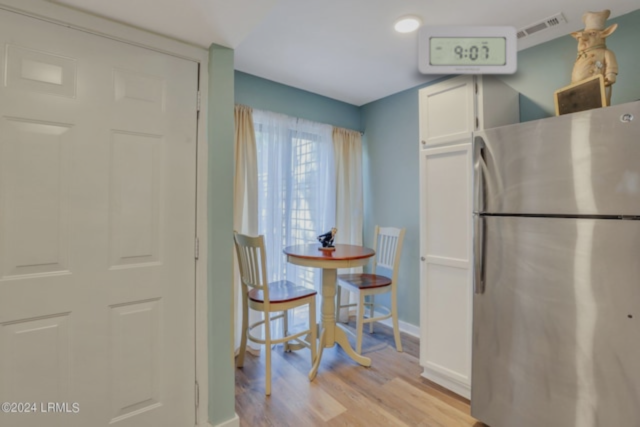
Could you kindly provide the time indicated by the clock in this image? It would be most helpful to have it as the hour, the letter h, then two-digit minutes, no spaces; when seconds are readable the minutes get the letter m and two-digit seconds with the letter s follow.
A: 9h07
